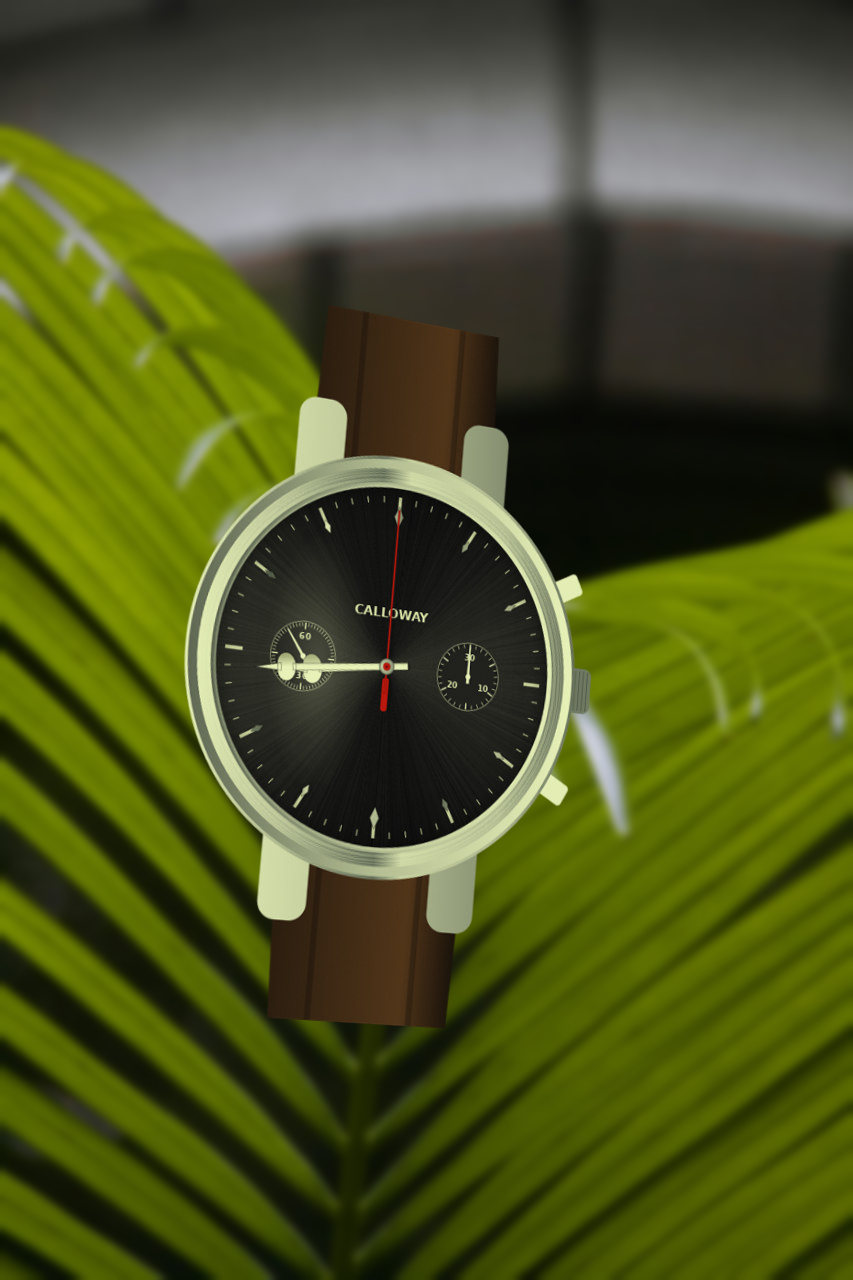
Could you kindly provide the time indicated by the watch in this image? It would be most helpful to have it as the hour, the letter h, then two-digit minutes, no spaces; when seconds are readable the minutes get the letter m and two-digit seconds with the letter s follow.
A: 8h43m54s
